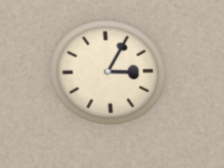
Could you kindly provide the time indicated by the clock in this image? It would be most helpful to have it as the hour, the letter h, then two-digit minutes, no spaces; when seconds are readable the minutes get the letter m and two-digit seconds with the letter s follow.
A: 3h05
